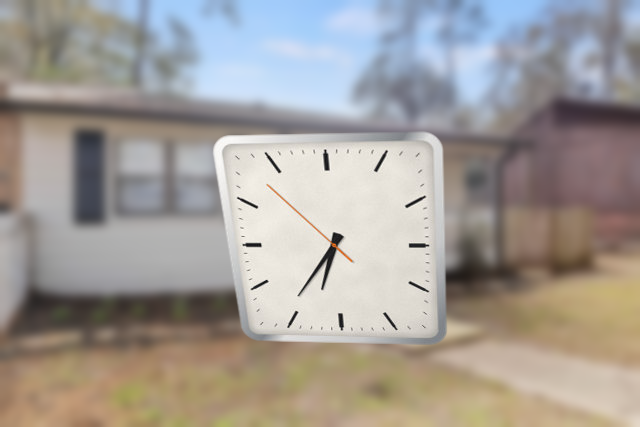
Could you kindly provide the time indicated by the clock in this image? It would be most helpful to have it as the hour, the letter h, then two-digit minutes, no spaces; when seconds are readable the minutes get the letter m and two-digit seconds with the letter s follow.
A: 6h35m53s
